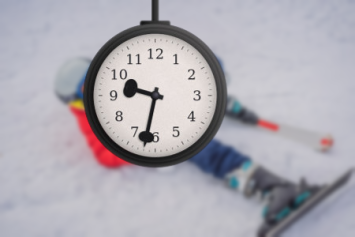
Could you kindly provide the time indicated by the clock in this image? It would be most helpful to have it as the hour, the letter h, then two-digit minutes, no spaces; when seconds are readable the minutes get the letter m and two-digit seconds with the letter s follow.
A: 9h32
